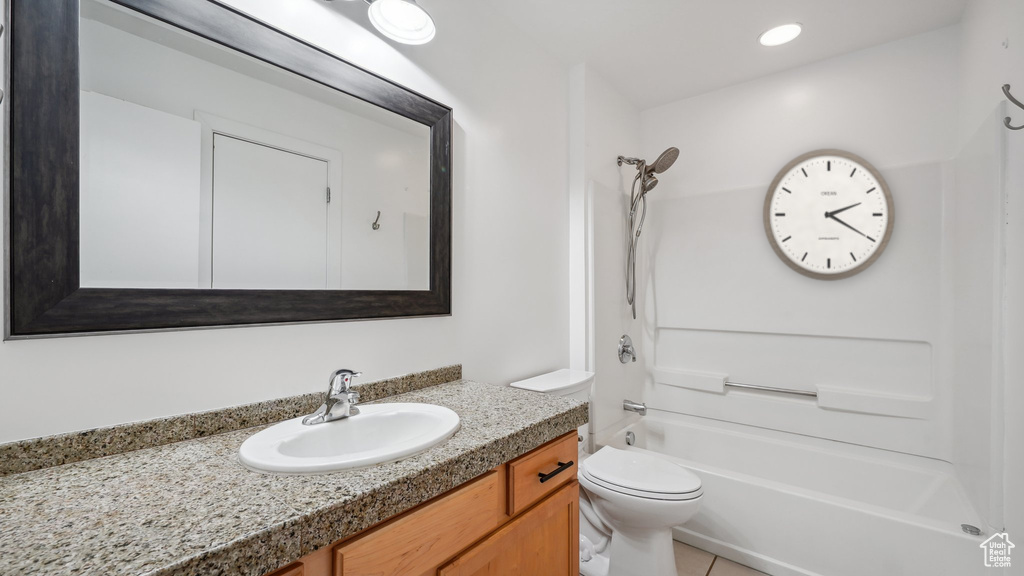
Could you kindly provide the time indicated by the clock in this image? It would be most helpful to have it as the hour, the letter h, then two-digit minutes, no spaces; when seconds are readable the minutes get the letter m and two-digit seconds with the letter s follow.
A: 2h20
